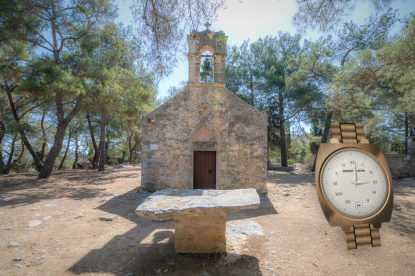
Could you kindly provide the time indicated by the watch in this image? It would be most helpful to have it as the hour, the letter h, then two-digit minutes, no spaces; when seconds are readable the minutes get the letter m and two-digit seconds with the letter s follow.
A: 3h01
